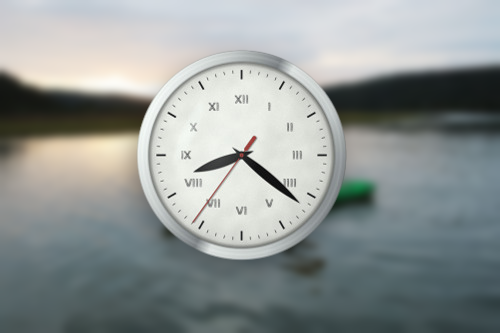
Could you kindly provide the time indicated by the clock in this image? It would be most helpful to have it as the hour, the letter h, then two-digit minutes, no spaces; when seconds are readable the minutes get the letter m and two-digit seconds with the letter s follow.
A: 8h21m36s
